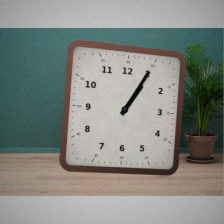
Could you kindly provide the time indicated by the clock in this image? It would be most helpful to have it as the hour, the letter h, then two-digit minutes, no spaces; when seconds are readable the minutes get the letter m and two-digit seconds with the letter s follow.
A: 1h05
